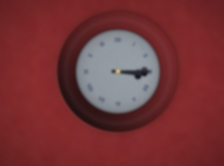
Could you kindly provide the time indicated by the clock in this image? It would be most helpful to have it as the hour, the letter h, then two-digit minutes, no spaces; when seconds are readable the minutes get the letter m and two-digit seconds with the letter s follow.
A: 3h15
